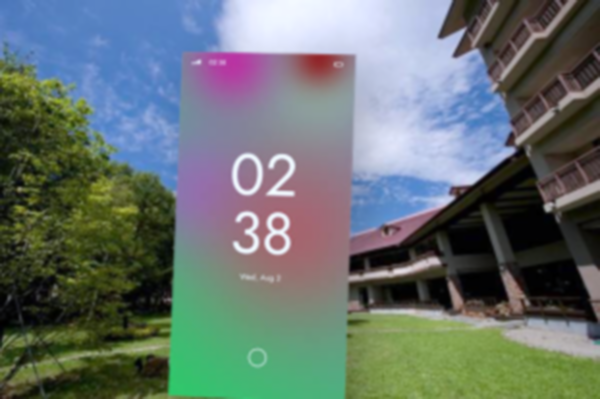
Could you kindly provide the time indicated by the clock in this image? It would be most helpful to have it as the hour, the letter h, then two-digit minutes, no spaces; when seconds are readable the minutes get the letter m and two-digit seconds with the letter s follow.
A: 2h38
